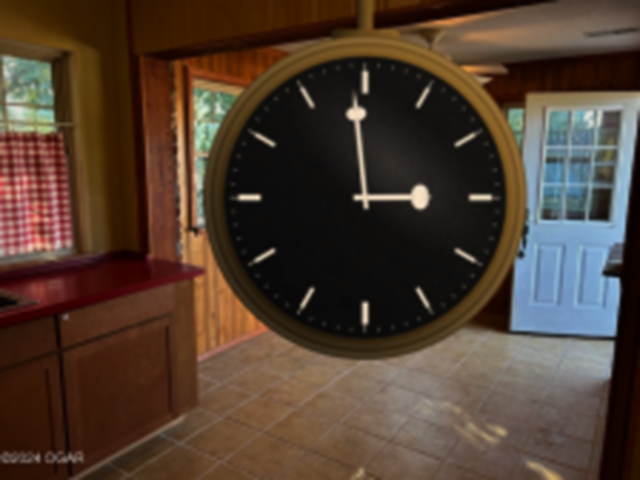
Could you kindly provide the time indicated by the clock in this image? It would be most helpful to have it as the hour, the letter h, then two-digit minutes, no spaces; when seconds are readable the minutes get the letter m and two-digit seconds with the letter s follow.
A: 2h59
